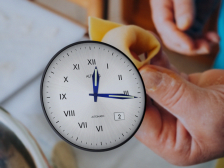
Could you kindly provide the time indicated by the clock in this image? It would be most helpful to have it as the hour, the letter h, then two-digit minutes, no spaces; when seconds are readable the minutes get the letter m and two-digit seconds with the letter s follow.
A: 12h16
